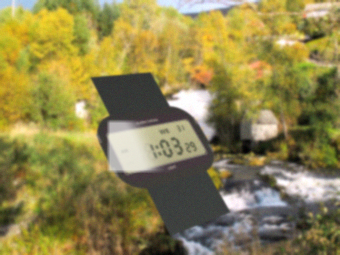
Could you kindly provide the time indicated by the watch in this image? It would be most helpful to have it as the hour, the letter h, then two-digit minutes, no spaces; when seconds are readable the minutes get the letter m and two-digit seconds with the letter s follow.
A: 1h03
